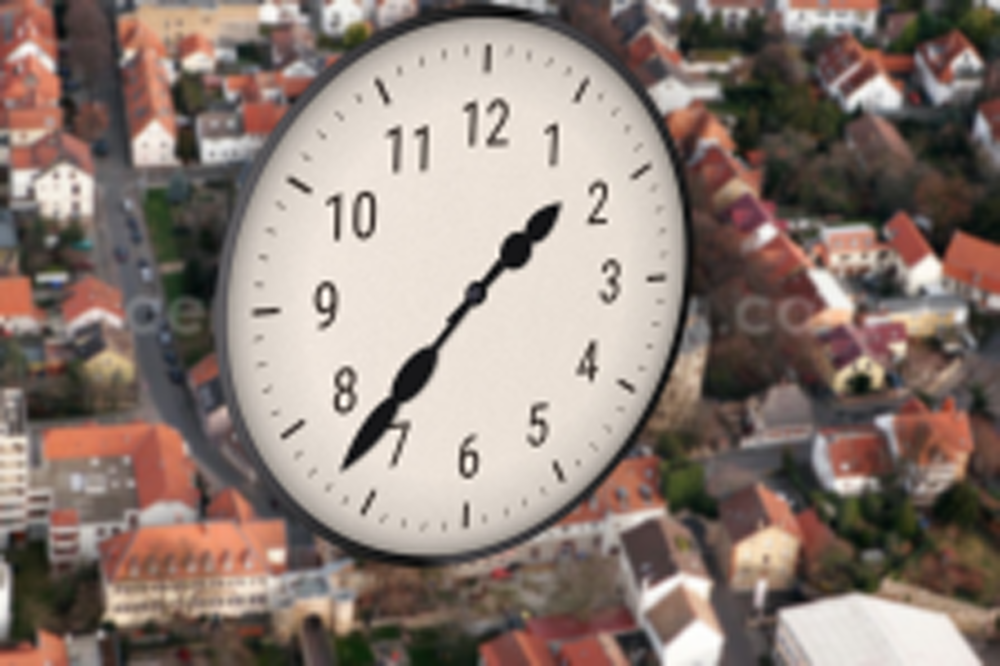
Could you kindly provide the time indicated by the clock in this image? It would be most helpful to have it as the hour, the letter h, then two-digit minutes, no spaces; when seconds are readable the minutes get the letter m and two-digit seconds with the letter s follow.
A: 1h37
